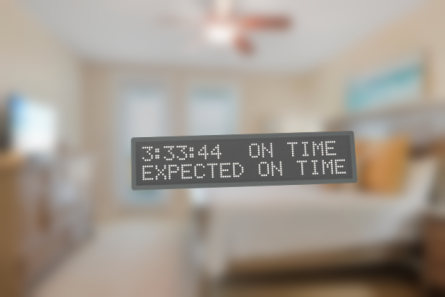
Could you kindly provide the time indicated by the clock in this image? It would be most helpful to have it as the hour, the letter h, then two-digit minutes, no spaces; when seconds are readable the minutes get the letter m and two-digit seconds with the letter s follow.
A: 3h33m44s
